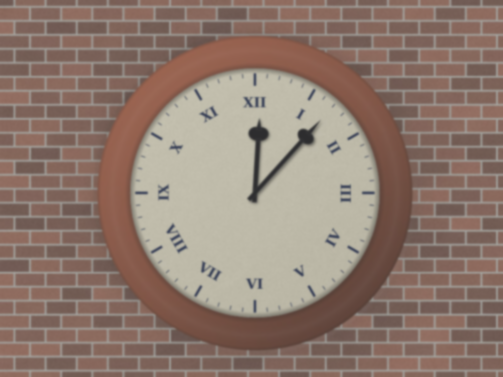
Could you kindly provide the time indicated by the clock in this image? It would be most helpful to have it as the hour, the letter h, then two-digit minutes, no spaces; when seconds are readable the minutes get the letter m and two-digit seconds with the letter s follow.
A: 12h07
